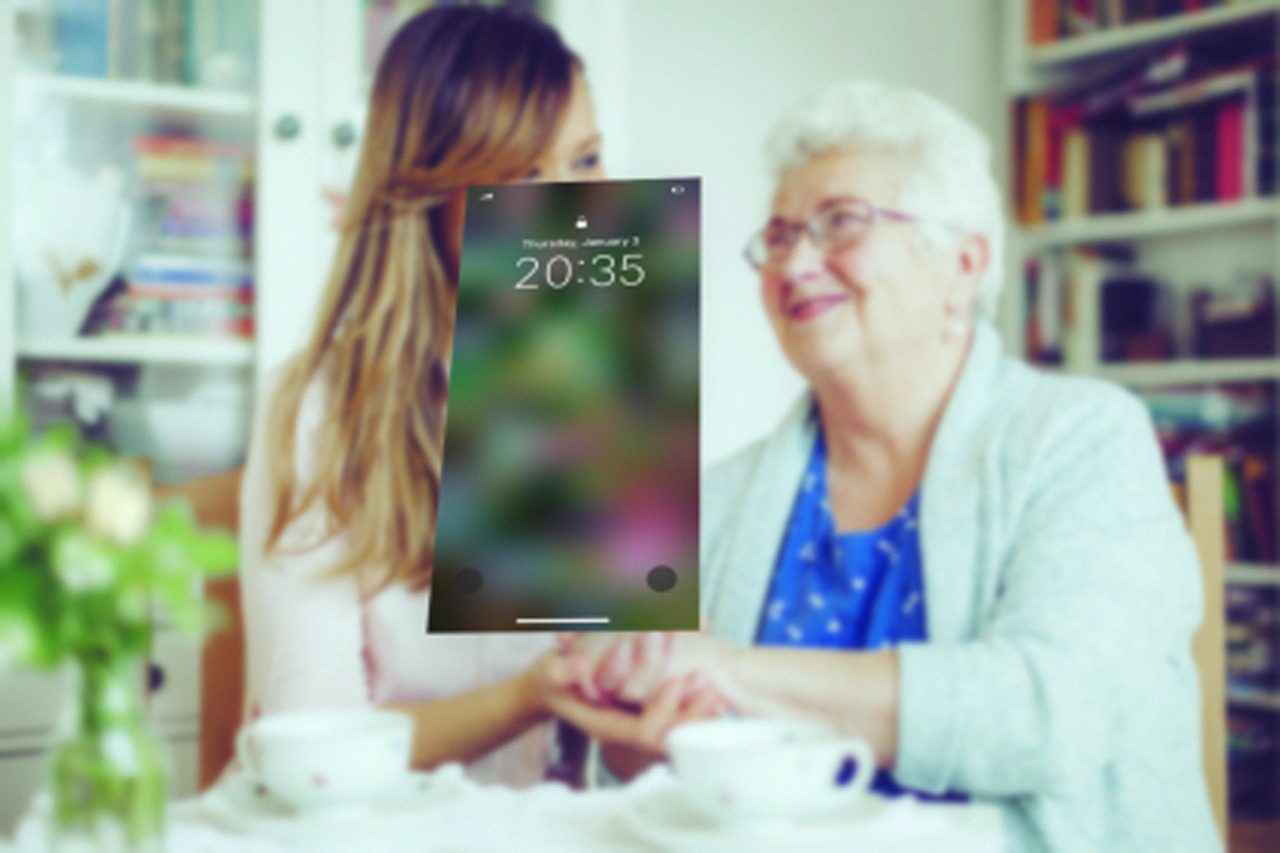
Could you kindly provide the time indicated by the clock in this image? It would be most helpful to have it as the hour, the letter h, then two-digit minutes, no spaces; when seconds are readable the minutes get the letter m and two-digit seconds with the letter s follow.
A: 20h35
